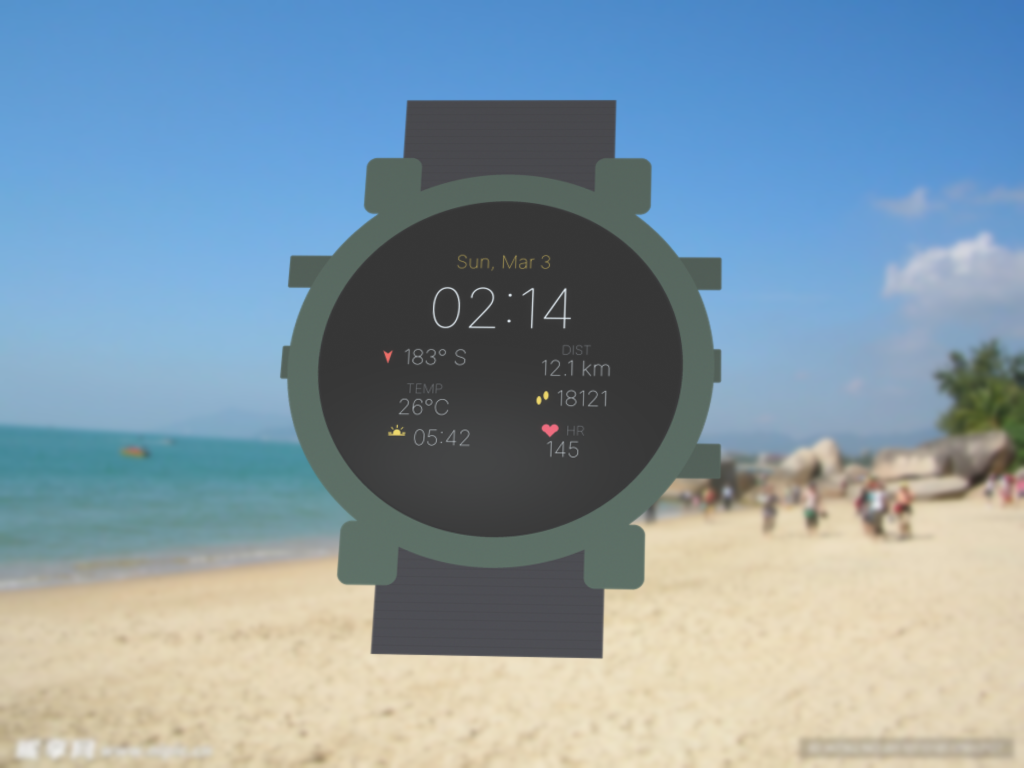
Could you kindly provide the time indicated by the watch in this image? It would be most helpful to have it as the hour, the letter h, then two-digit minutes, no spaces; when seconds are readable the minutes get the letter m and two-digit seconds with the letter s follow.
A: 2h14
